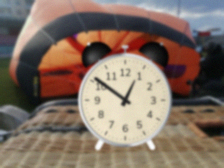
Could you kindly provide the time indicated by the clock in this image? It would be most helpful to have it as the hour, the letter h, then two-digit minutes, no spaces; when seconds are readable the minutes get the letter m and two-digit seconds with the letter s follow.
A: 12h51
